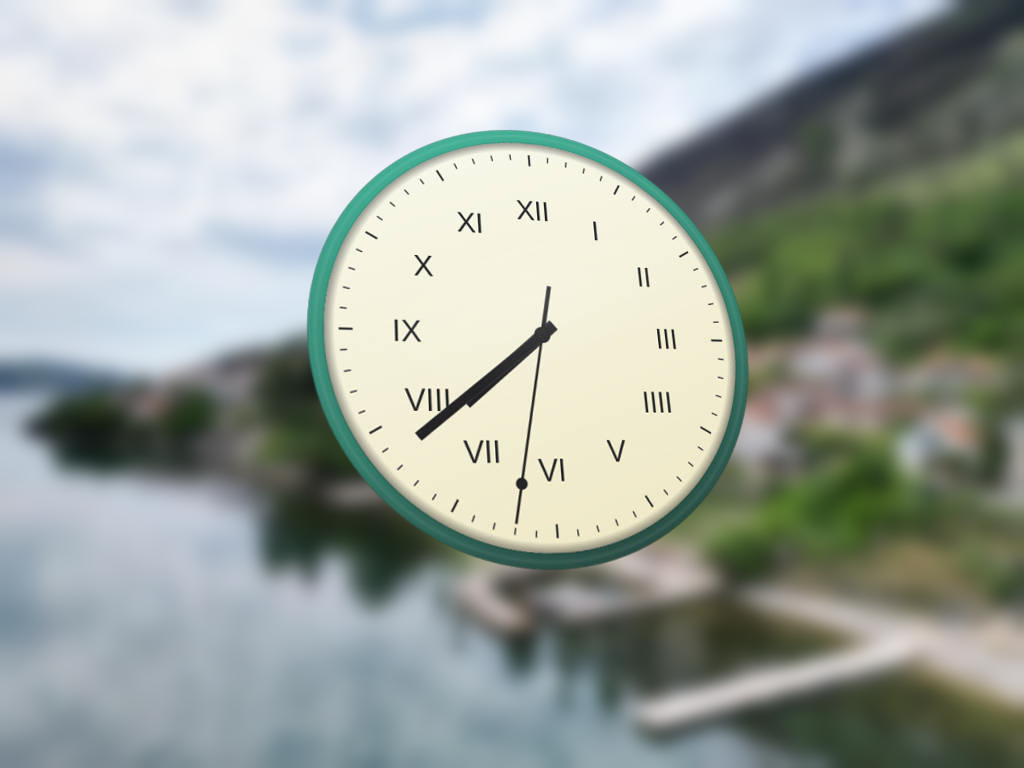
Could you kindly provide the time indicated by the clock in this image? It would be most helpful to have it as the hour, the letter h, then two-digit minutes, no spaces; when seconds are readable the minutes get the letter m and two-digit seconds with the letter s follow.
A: 7h38m32s
